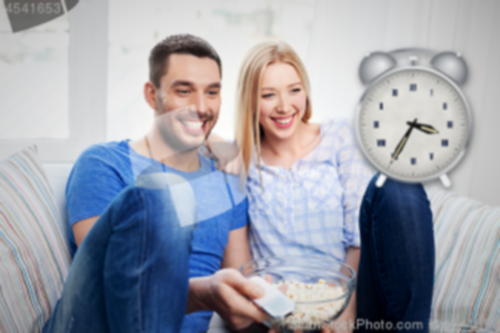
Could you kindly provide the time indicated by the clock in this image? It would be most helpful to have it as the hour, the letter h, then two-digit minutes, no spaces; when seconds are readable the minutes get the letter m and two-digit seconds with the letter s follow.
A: 3h35
